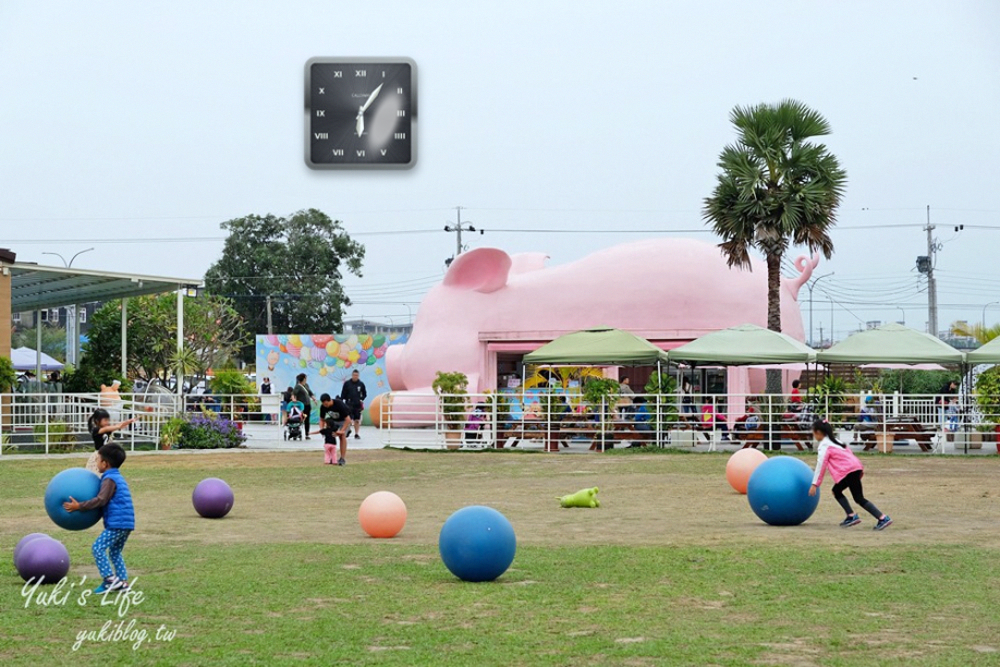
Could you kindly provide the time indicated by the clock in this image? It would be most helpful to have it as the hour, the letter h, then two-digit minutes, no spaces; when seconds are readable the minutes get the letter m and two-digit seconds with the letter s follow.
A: 6h06
